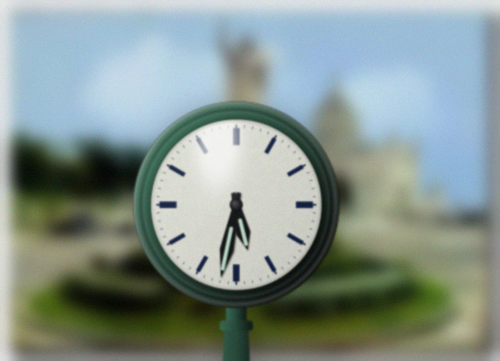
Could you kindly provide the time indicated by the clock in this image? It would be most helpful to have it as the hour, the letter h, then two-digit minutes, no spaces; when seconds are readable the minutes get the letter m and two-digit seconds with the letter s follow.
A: 5h32
